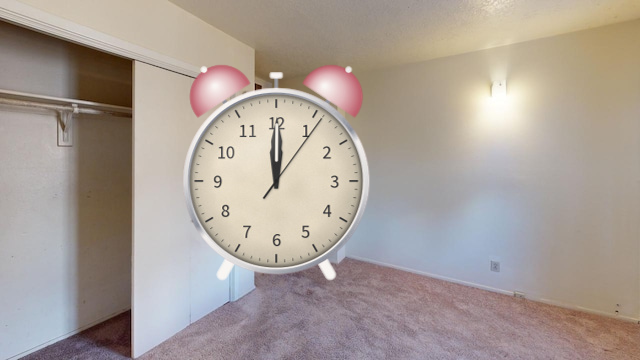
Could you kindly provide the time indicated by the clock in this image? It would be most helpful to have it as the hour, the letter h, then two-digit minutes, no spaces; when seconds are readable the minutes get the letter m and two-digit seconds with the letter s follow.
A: 12h00m06s
